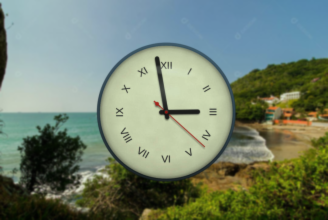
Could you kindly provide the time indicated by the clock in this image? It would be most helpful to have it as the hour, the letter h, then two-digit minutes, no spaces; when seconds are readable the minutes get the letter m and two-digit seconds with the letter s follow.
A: 2h58m22s
